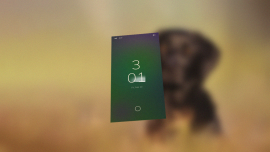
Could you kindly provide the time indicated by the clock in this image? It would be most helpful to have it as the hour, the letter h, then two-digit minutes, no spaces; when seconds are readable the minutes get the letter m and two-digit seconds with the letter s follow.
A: 3h01
